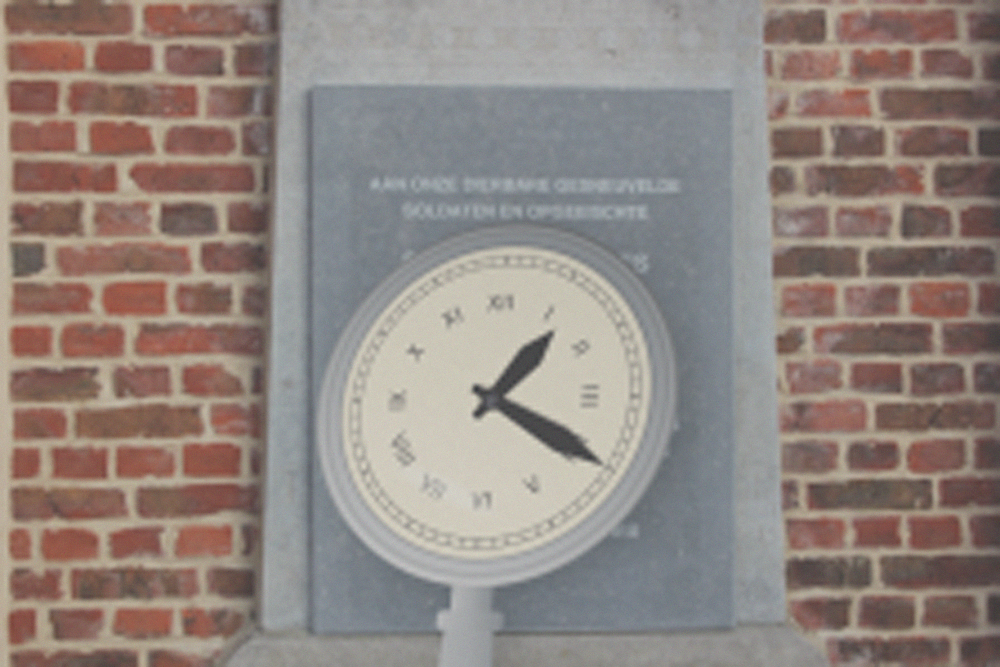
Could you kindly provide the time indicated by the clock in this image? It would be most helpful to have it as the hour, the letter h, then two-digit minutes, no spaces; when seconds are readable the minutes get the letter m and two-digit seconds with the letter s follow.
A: 1h20
